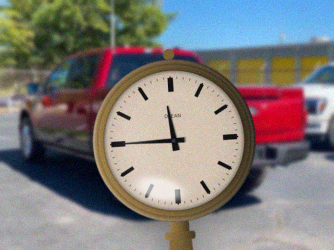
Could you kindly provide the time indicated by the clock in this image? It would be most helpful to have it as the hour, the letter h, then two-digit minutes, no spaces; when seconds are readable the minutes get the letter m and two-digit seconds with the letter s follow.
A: 11h45
